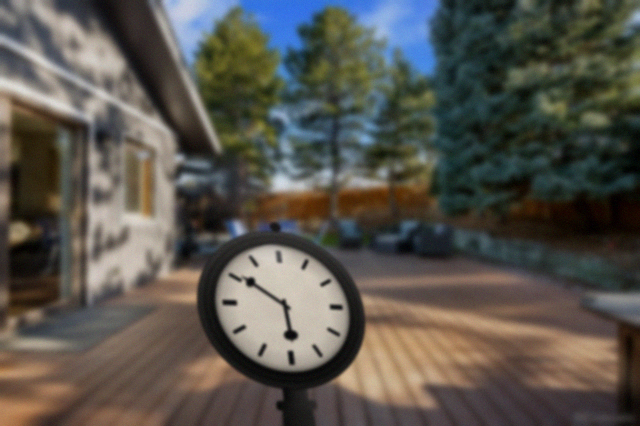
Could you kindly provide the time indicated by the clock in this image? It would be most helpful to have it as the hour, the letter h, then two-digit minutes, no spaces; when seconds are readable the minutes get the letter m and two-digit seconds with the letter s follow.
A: 5h51
